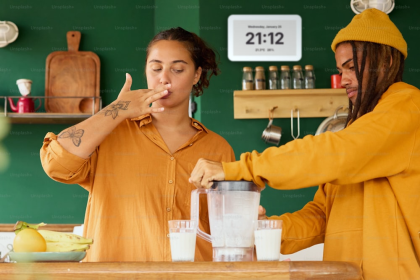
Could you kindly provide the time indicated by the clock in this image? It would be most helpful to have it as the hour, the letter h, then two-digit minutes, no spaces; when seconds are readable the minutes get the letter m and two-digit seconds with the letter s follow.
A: 21h12
